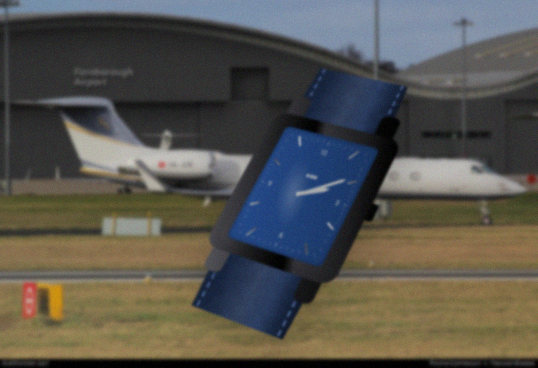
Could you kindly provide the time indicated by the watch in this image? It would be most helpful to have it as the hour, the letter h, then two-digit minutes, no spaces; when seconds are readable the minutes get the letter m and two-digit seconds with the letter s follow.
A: 2h09
